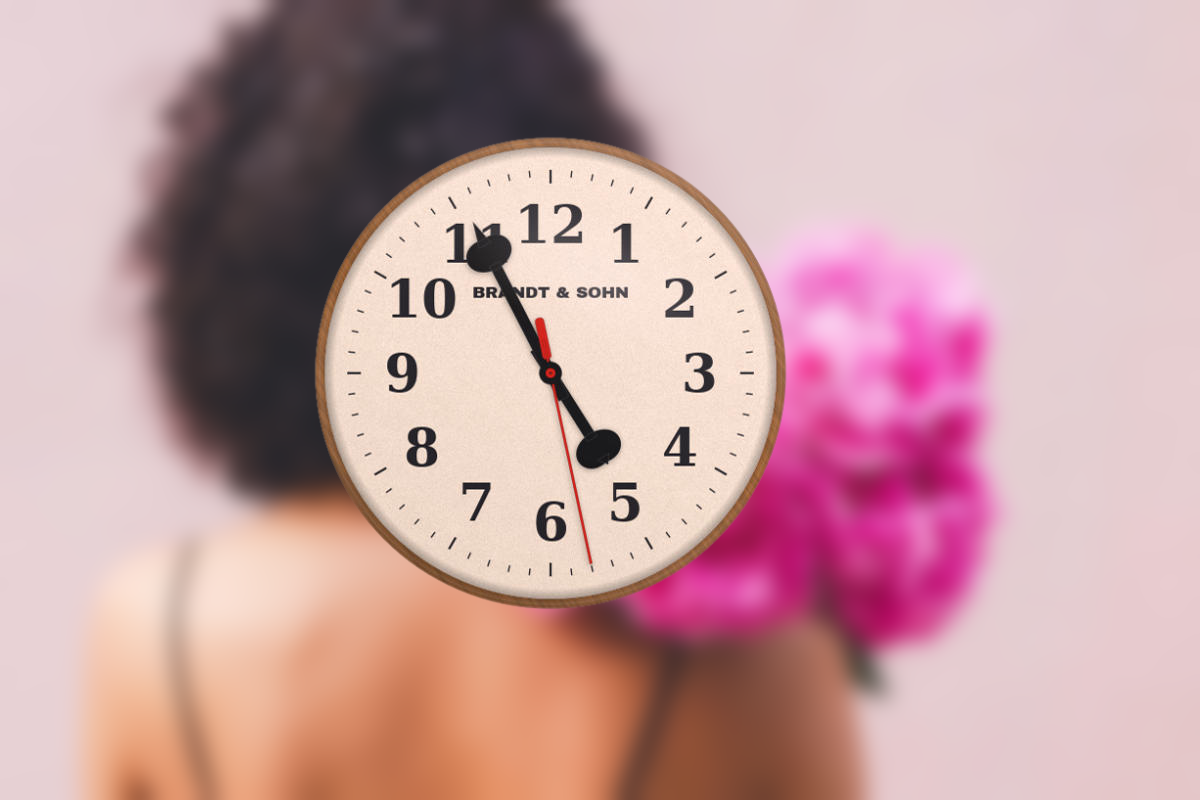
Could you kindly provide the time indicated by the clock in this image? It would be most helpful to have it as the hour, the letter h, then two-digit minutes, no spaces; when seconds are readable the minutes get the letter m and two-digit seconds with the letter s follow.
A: 4h55m28s
